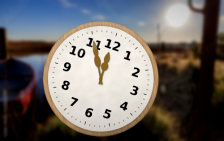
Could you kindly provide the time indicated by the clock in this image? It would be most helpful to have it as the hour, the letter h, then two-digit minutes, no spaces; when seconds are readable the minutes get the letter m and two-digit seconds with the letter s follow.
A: 11h55
